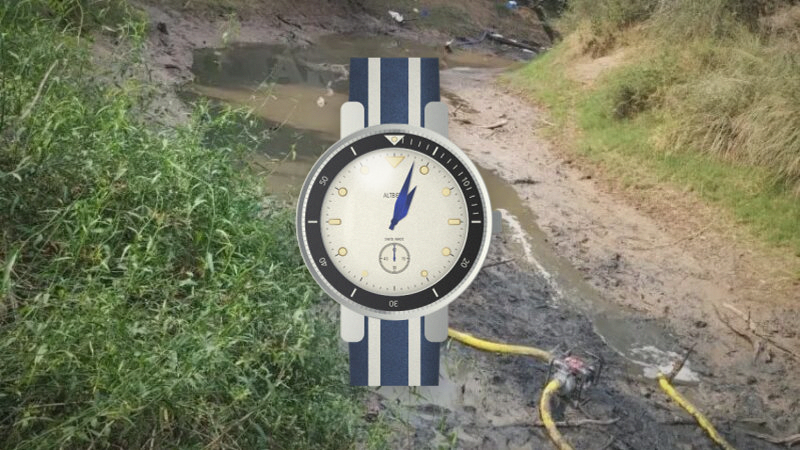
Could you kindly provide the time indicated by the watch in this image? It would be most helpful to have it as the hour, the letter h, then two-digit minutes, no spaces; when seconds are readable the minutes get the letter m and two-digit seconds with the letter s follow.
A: 1h03
